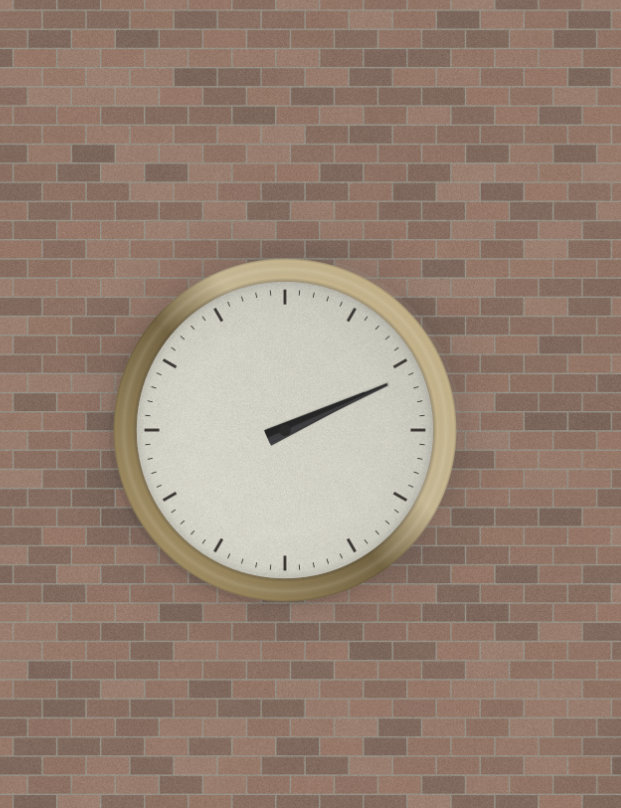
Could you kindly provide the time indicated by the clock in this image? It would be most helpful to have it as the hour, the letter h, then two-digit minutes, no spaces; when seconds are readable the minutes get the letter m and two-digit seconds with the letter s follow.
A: 2h11
